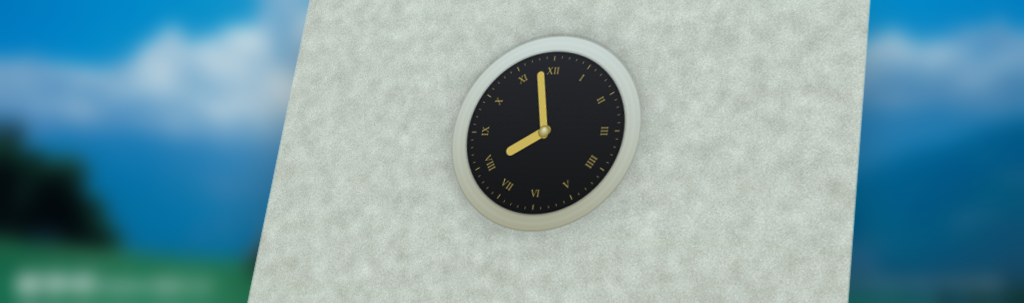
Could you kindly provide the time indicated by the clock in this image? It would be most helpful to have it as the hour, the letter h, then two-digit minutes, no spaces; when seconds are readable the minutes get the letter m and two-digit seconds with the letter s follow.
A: 7h58
